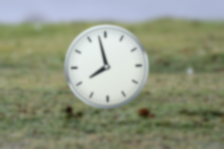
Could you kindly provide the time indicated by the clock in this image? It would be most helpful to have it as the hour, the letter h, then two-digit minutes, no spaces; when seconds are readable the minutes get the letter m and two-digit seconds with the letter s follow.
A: 7h58
